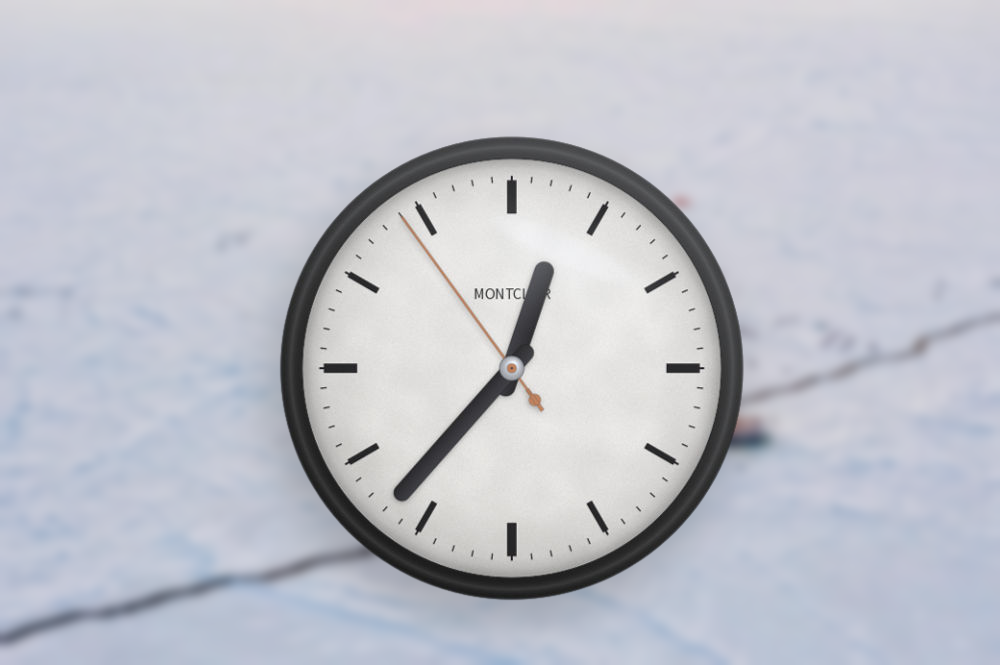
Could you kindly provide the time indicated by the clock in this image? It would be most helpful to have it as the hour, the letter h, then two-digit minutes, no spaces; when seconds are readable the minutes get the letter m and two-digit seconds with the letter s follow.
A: 12h36m54s
